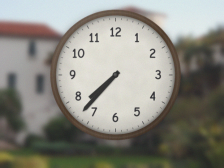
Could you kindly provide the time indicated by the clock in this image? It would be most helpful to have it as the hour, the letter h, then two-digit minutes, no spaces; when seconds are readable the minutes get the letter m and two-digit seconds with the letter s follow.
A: 7h37
